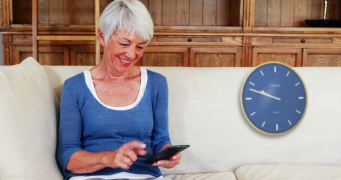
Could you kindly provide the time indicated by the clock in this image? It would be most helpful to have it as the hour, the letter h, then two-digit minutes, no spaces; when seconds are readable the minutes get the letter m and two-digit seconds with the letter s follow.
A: 9h48
